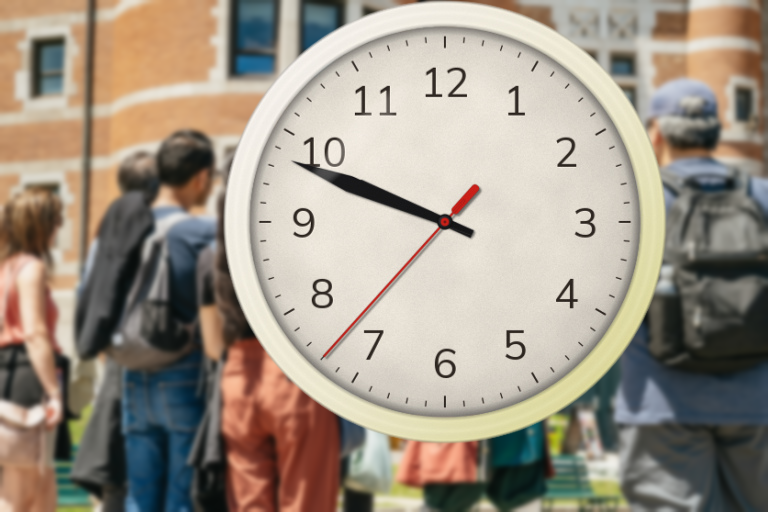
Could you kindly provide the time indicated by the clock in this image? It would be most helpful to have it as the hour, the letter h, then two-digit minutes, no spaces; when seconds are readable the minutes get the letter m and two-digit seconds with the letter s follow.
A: 9h48m37s
